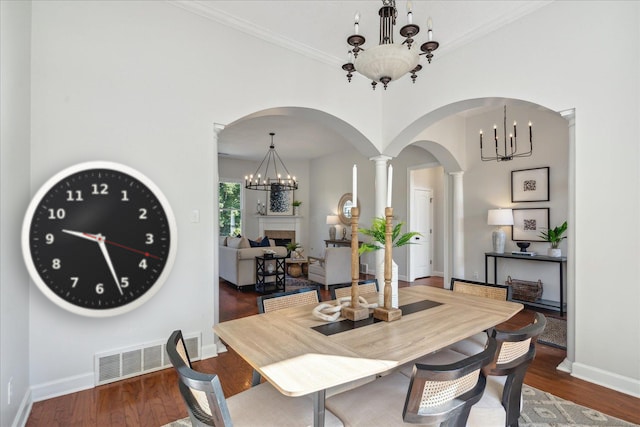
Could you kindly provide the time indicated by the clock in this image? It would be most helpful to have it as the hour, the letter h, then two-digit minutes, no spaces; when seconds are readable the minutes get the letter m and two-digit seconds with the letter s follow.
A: 9h26m18s
